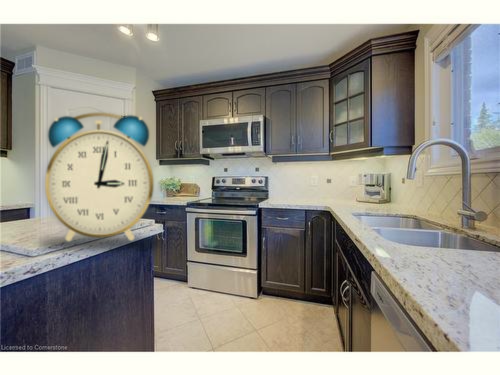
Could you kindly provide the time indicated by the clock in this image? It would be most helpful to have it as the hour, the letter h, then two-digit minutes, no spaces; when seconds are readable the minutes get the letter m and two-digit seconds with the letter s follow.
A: 3h02
